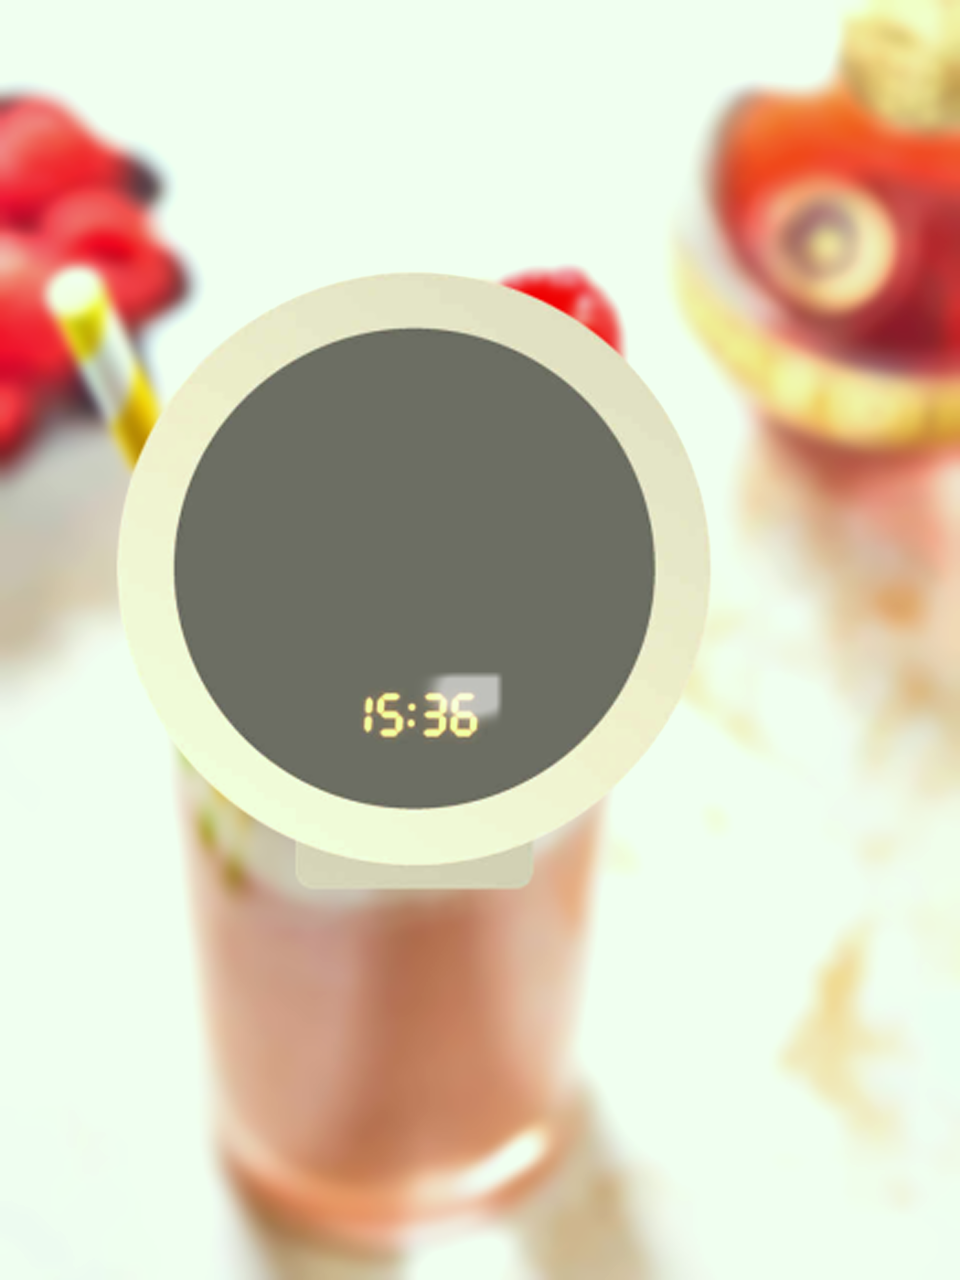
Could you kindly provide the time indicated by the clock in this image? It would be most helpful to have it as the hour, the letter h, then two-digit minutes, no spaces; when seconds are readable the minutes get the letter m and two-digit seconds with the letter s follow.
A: 15h36
